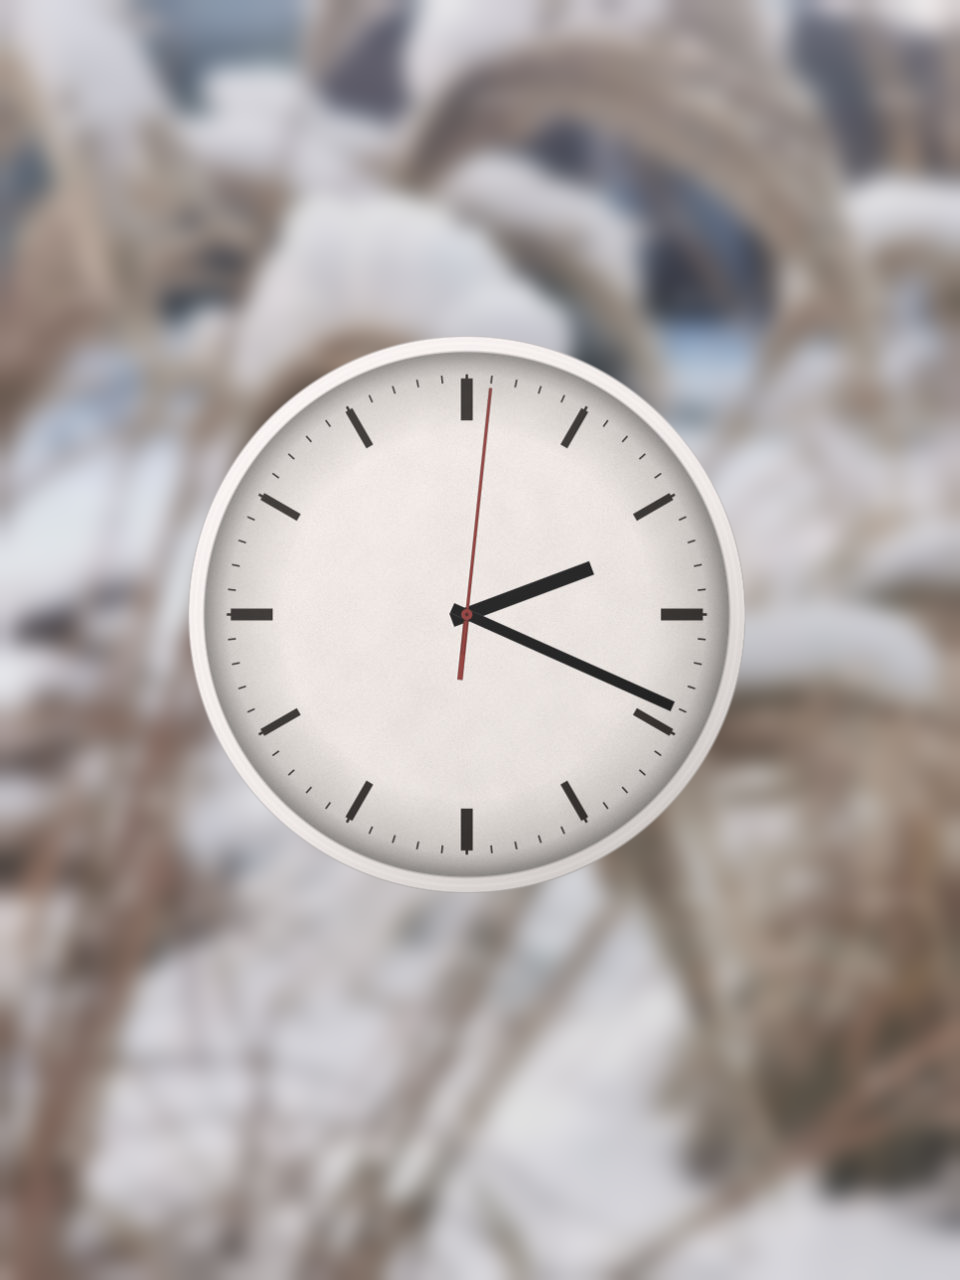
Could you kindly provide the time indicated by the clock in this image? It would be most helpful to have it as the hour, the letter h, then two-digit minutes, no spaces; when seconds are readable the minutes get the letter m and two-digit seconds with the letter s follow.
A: 2h19m01s
